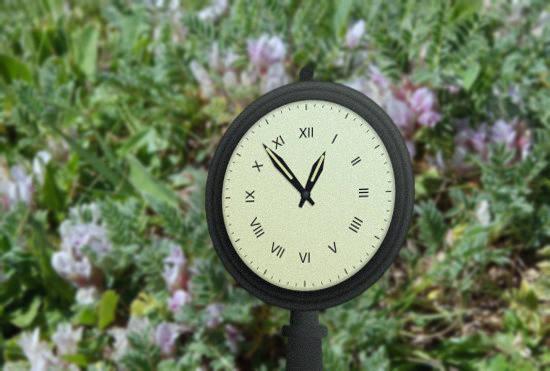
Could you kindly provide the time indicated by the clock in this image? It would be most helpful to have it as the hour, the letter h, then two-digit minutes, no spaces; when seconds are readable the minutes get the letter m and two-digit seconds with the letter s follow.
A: 12h53
